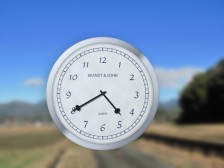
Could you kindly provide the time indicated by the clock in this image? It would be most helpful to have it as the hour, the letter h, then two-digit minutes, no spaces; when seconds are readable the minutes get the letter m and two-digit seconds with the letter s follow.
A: 4h40
